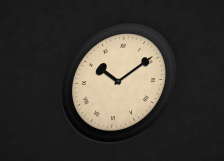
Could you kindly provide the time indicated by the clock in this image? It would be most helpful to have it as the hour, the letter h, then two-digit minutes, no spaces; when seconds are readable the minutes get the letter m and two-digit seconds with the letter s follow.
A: 10h09
